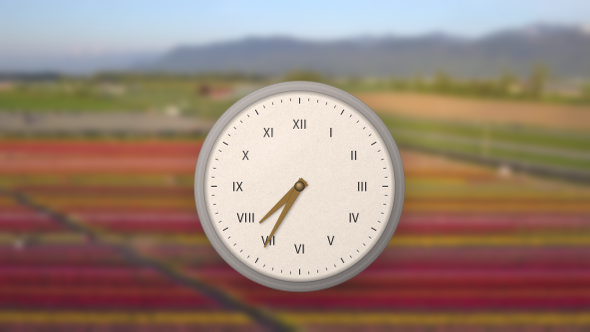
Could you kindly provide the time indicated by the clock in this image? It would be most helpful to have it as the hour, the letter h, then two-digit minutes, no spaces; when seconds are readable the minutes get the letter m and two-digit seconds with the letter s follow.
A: 7h35
